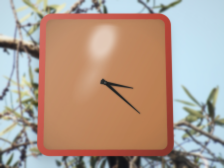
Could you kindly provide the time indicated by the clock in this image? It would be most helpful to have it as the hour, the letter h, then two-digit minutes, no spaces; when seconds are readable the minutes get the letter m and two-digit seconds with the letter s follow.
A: 3h22
